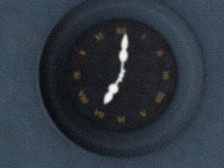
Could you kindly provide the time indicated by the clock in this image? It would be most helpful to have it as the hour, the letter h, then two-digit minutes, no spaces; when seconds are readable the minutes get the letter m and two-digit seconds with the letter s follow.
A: 7h01
